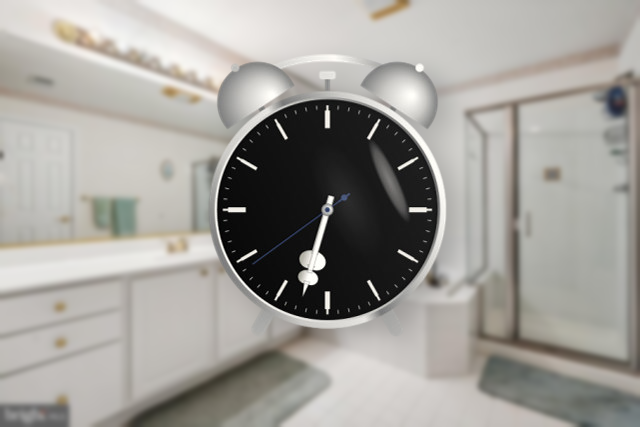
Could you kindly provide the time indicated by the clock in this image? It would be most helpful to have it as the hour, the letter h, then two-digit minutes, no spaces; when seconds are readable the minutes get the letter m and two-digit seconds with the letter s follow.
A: 6h32m39s
